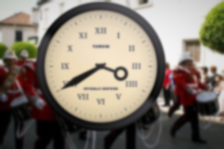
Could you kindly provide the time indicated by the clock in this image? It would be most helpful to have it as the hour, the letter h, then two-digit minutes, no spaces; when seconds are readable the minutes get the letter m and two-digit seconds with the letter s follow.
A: 3h40
